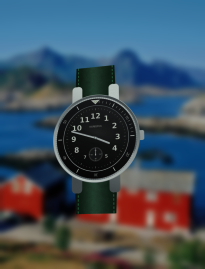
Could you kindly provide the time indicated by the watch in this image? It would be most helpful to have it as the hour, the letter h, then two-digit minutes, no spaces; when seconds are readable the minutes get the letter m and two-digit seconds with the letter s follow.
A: 3h48
